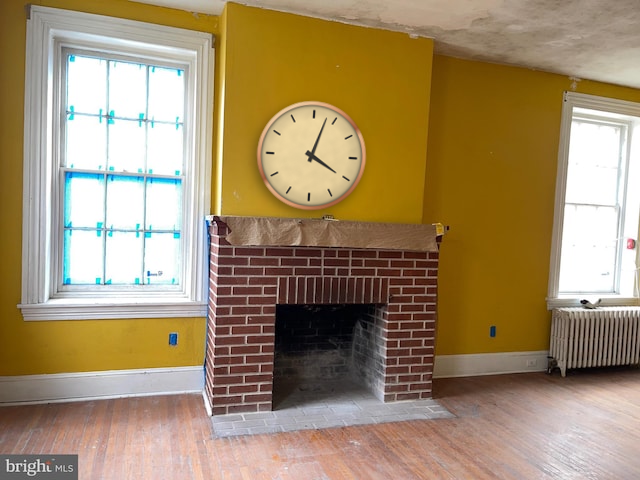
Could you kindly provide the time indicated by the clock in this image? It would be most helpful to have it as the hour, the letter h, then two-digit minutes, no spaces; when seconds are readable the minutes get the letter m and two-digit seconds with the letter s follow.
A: 4h03
